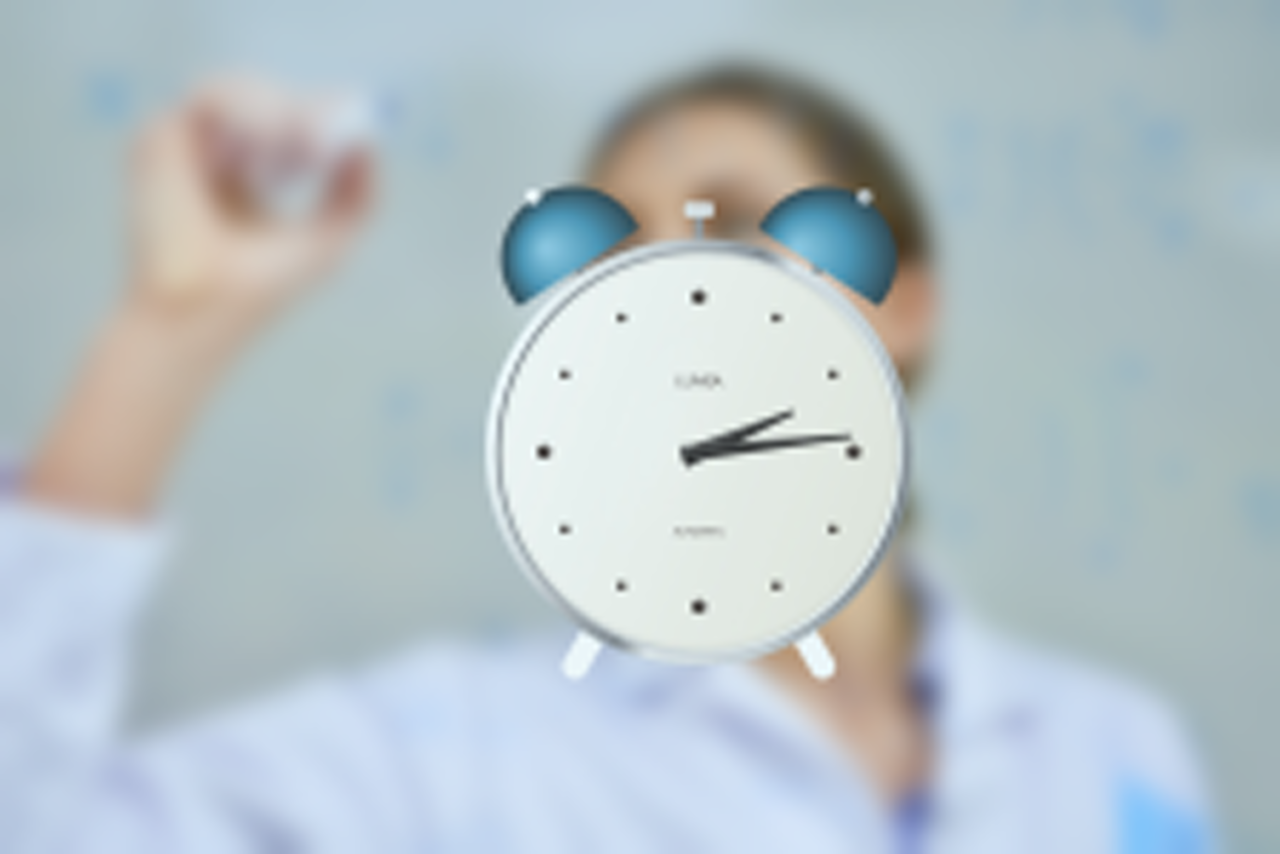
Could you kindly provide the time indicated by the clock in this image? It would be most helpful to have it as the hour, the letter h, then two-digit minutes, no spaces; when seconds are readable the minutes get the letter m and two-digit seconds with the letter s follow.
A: 2h14
